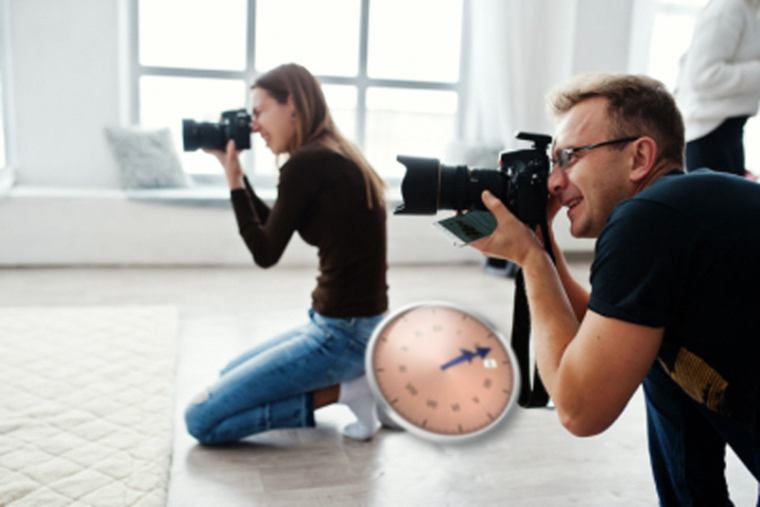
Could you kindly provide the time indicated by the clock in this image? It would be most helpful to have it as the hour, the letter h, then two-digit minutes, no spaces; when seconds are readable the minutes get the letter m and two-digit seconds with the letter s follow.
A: 2h12
